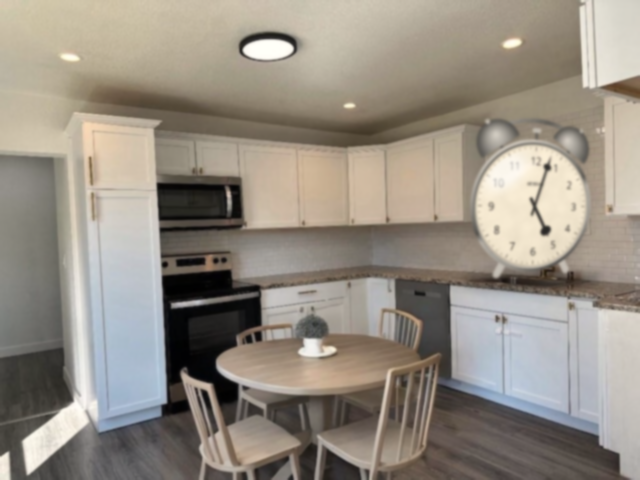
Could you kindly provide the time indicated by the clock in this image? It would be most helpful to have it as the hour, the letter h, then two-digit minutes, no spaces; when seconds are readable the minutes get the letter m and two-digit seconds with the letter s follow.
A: 5h03
